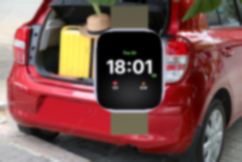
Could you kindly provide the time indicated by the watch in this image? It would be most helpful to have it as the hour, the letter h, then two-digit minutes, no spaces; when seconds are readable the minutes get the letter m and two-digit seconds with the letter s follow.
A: 18h01
